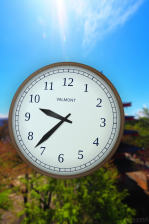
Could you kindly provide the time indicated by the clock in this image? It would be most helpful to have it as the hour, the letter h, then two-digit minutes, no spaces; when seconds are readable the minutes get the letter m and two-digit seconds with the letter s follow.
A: 9h37
